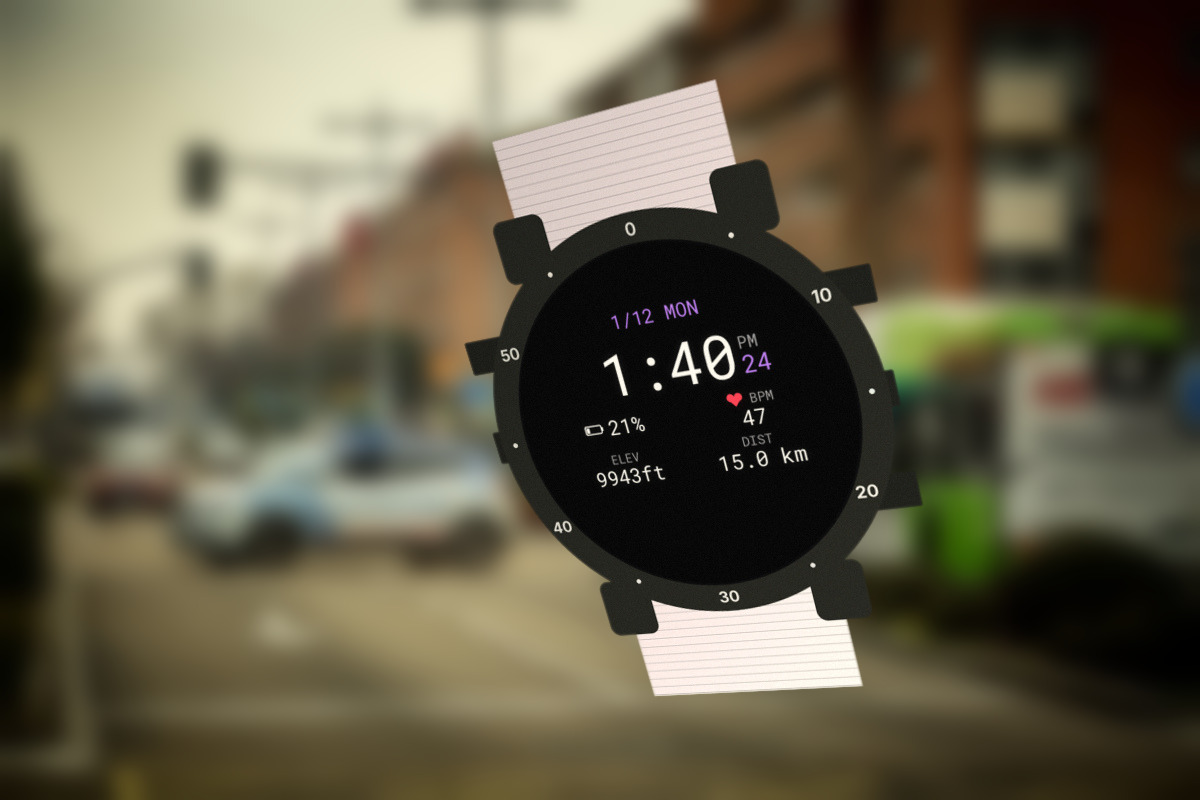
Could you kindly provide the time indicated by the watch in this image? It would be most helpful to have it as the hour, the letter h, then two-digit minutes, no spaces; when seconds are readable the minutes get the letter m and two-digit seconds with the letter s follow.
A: 1h40m24s
